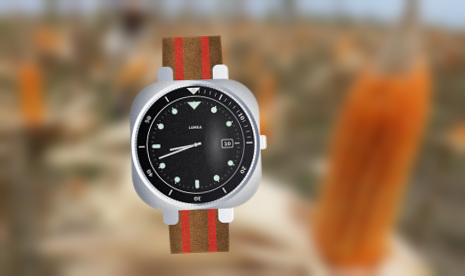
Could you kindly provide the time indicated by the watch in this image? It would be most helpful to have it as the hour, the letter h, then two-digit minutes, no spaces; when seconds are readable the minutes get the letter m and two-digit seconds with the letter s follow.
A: 8h42
